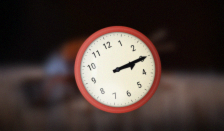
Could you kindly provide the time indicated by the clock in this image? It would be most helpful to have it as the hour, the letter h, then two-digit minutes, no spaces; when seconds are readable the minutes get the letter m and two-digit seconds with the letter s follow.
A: 3h15
